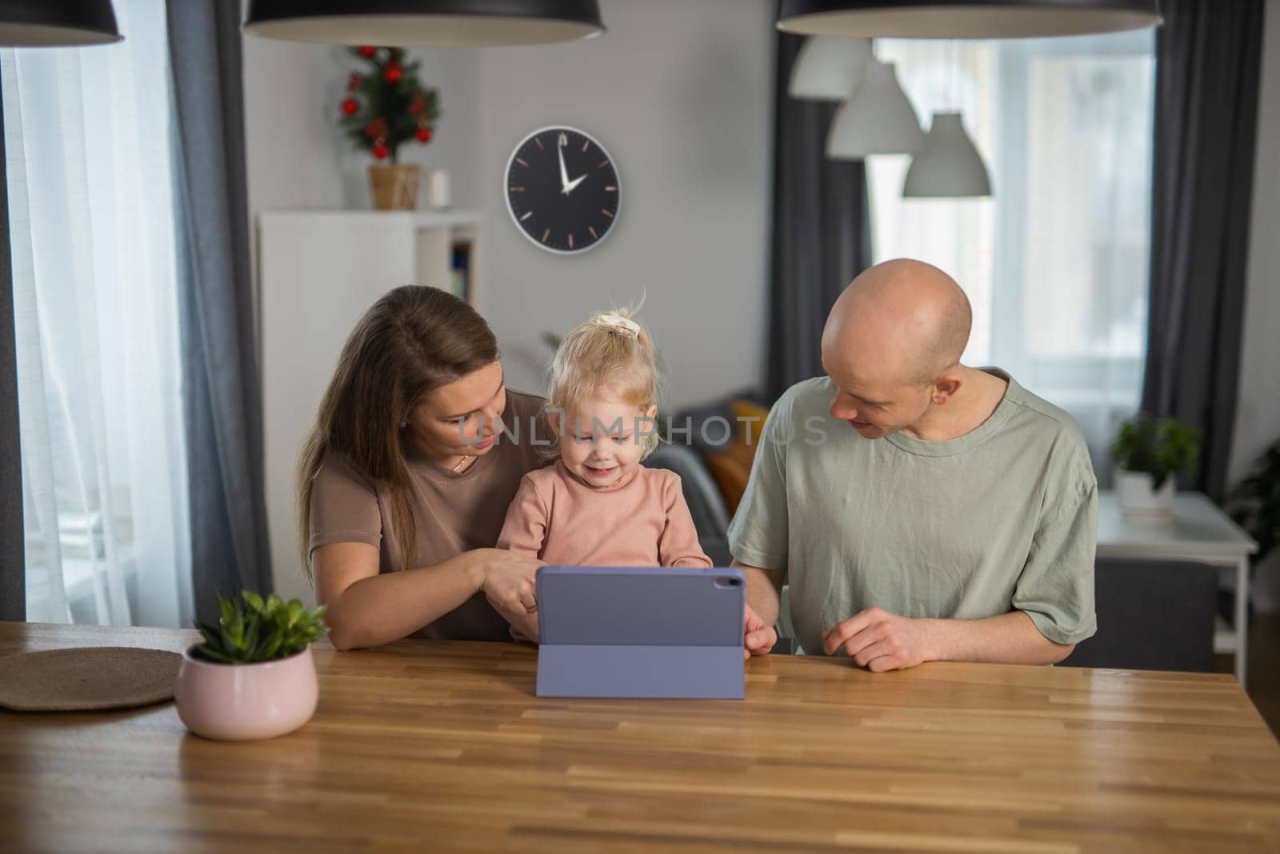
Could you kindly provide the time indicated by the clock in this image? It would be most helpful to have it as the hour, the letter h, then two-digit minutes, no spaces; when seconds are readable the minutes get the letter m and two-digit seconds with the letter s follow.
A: 1h59
